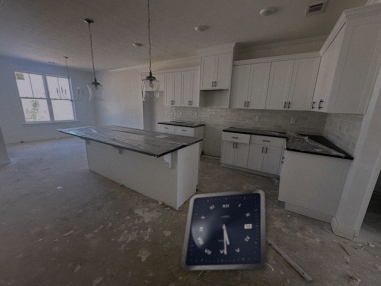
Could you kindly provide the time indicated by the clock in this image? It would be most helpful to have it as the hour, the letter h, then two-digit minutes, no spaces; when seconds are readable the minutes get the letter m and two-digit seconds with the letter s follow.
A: 5h29
